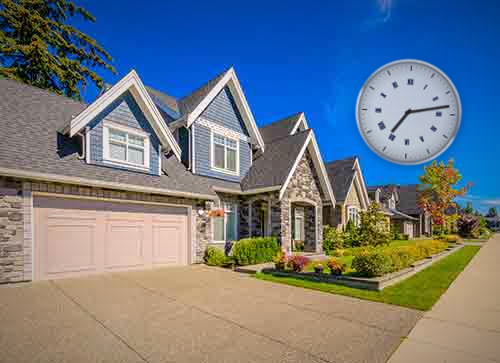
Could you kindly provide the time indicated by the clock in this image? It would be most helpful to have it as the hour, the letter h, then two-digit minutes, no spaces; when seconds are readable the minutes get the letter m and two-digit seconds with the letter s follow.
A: 7h13
